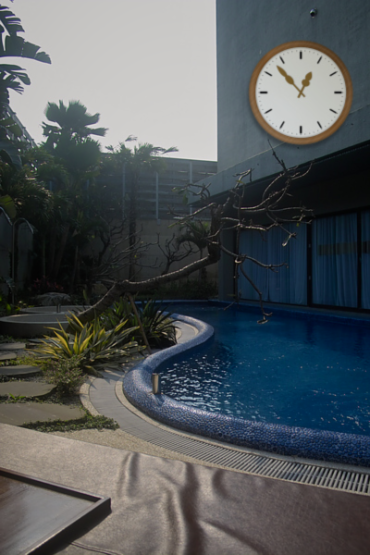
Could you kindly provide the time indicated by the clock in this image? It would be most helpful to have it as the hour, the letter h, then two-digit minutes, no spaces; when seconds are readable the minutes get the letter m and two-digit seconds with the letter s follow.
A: 12h53
